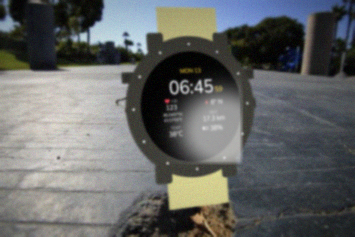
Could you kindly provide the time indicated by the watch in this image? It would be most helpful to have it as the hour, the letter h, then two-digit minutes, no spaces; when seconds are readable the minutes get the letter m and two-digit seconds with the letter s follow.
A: 6h45
